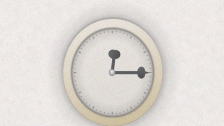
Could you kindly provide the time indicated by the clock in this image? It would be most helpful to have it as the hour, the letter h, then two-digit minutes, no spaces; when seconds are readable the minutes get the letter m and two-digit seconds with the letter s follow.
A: 12h15
